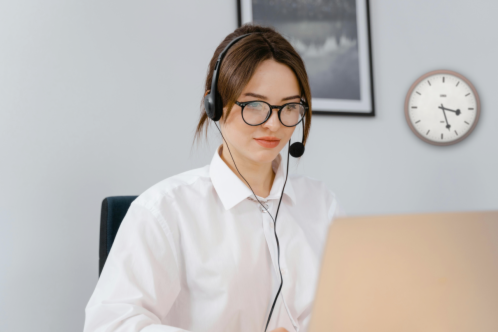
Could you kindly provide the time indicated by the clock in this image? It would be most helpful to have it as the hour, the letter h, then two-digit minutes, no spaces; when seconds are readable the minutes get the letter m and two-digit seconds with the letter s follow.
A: 3h27
